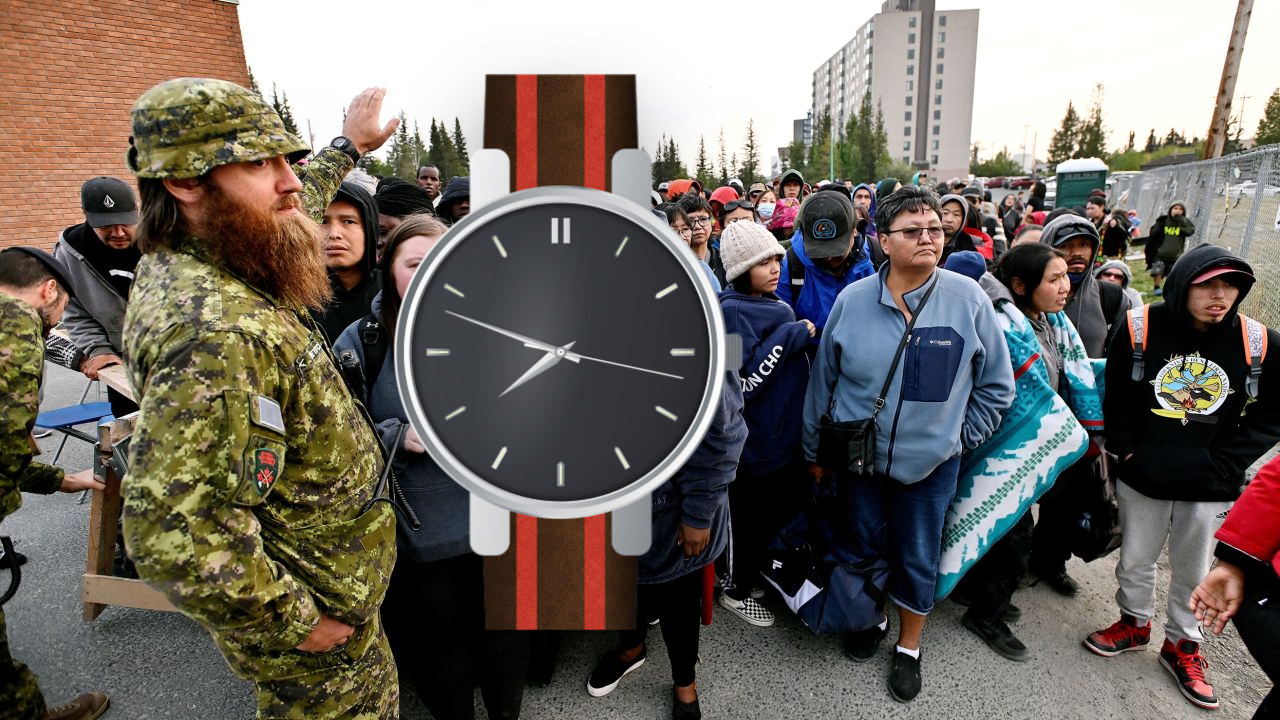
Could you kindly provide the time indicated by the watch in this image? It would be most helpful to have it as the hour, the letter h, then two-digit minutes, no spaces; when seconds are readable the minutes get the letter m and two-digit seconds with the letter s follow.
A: 7h48m17s
